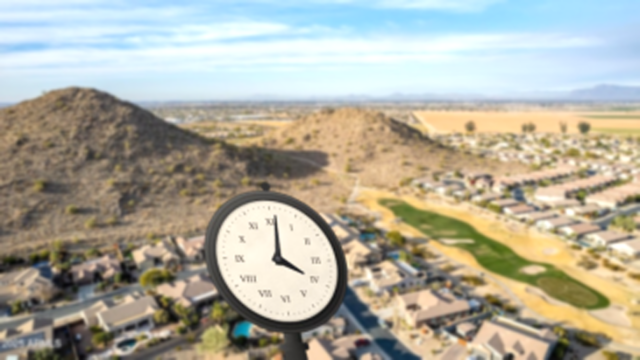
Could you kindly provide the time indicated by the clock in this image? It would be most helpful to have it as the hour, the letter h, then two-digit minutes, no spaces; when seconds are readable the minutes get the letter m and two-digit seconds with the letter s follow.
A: 4h01
